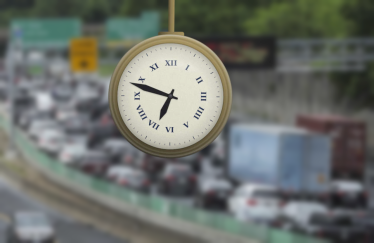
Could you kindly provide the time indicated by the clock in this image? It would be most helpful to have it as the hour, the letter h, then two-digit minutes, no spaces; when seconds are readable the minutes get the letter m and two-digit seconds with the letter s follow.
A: 6h48
